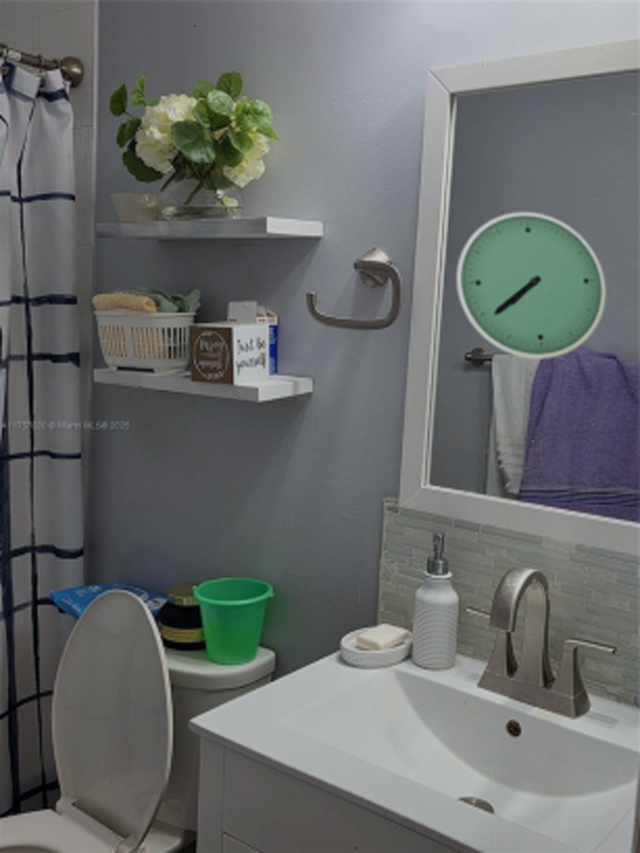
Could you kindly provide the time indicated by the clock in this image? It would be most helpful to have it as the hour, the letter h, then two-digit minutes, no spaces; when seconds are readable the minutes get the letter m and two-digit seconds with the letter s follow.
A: 7h39
